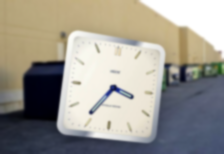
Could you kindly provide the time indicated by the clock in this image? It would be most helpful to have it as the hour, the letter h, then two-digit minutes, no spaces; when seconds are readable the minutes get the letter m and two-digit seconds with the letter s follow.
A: 3h36
